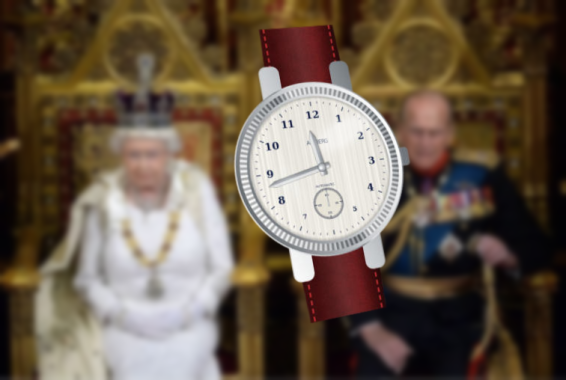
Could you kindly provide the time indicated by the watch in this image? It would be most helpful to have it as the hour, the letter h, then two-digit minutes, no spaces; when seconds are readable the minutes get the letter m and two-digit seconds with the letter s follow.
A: 11h43
